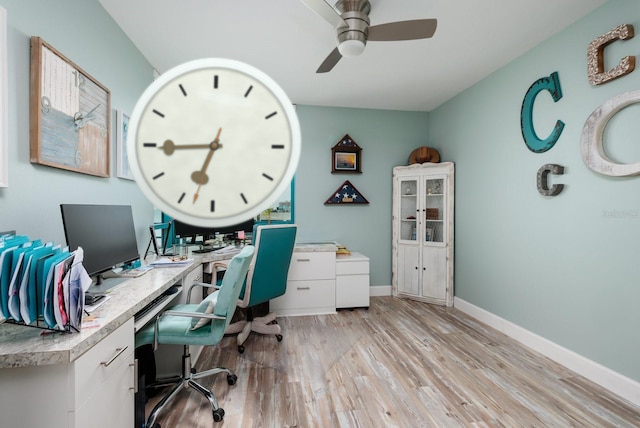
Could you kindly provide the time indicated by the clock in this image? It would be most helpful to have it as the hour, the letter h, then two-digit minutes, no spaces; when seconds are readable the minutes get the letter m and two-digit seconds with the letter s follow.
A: 6h44m33s
